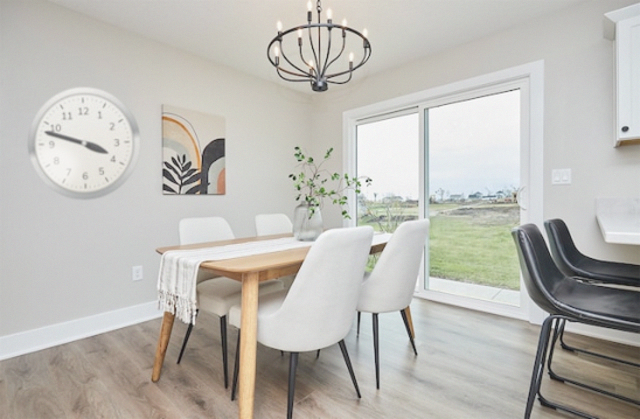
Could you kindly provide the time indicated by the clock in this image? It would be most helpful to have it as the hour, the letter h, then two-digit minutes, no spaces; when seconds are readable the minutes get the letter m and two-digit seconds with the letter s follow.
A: 3h48
